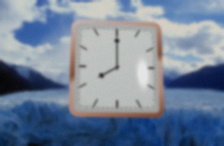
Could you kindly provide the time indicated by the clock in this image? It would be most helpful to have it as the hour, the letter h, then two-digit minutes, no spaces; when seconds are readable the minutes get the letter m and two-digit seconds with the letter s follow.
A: 8h00
